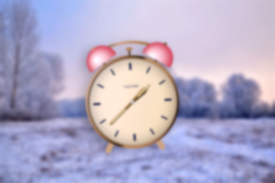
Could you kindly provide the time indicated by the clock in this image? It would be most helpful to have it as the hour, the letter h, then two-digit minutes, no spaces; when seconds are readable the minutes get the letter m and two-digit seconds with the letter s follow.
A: 1h38
